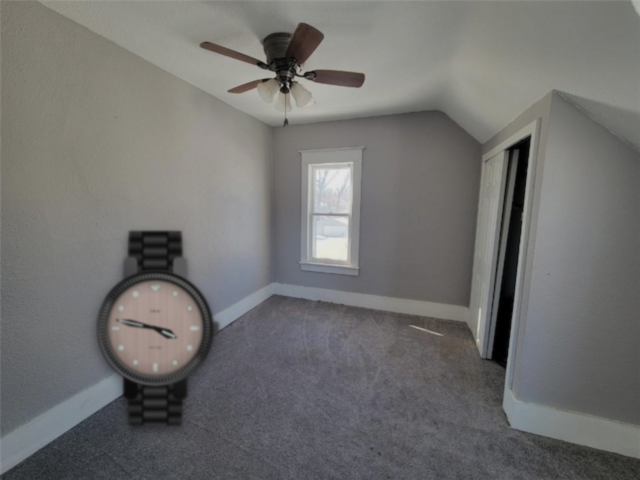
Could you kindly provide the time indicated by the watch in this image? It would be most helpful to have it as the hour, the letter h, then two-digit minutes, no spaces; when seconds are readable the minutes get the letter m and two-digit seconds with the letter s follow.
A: 3h47
